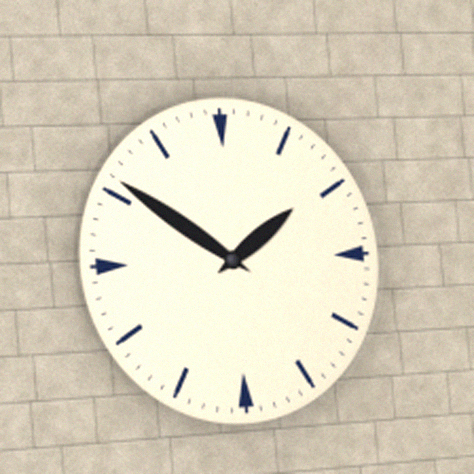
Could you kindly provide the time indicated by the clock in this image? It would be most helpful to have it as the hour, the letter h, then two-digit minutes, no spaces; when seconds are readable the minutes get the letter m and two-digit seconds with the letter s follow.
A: 1h51
